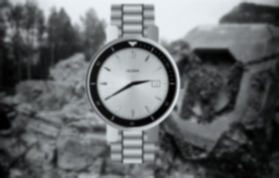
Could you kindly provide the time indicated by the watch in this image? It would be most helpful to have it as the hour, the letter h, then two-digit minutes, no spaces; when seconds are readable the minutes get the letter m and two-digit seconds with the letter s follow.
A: 2h40
